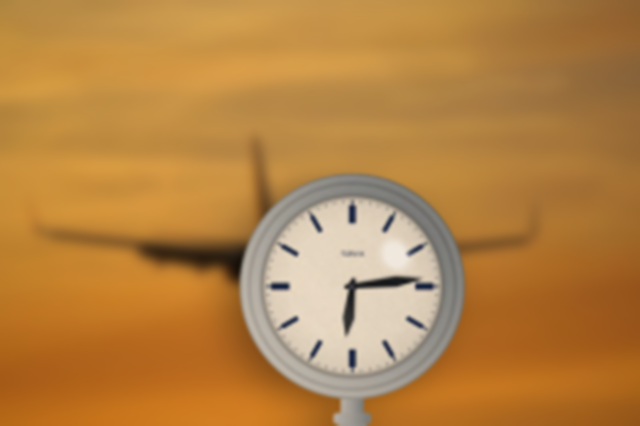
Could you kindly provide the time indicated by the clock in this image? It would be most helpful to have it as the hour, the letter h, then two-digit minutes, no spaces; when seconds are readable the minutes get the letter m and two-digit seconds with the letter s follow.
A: 6h14
